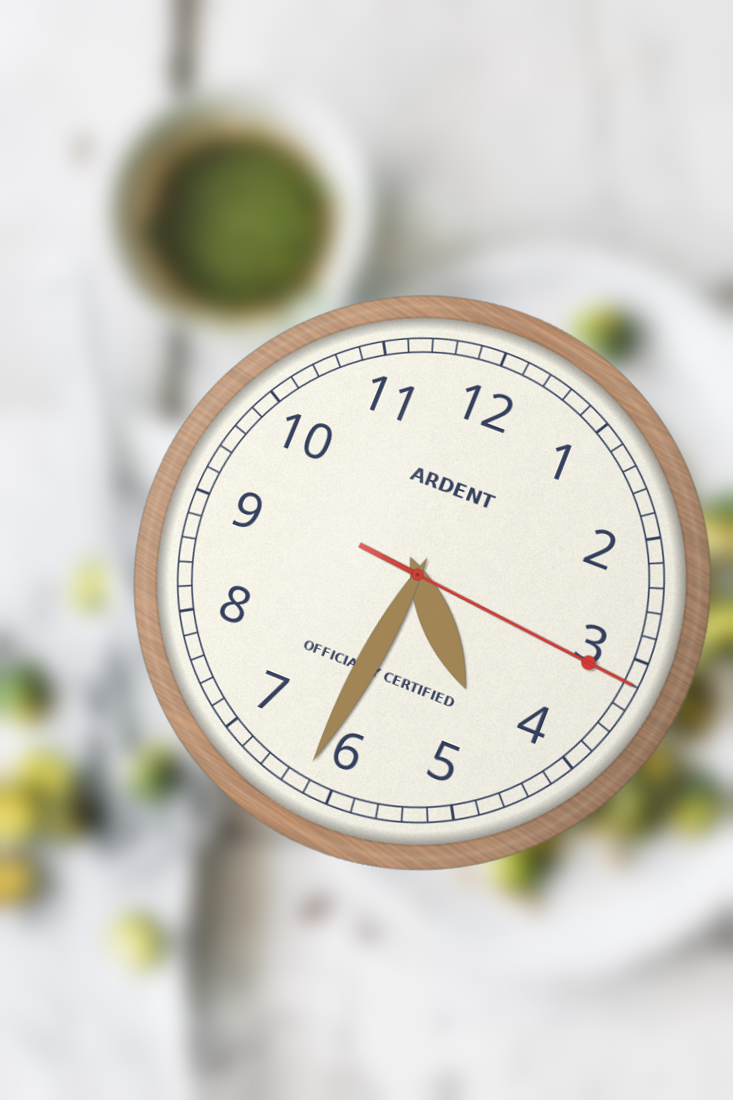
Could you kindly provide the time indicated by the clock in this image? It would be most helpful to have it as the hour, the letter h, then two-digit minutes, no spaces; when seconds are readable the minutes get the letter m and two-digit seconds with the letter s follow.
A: 4h31m16s
